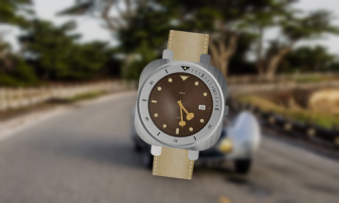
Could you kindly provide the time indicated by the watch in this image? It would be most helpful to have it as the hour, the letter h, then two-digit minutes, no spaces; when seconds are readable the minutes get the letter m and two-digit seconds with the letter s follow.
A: 4h28
